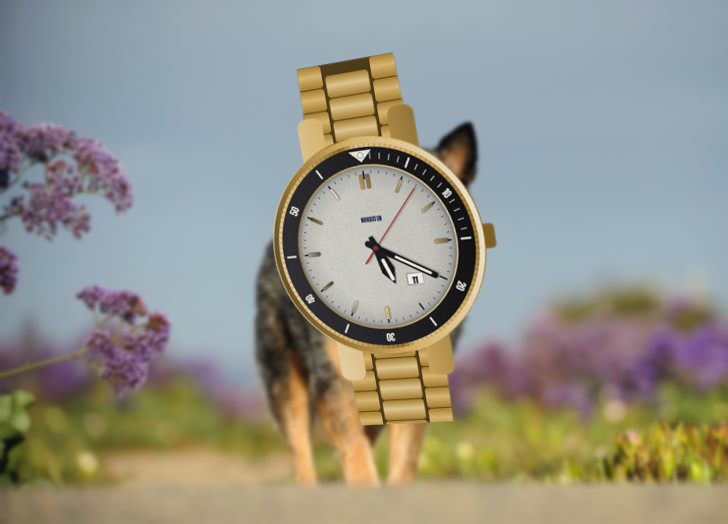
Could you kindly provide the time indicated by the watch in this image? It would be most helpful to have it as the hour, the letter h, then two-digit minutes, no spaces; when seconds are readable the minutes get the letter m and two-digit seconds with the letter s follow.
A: 5h20m07s
